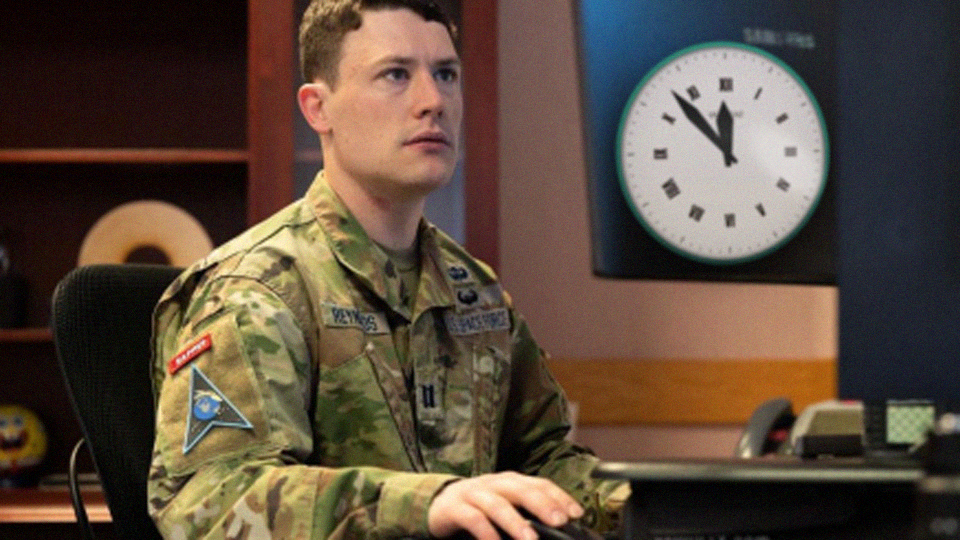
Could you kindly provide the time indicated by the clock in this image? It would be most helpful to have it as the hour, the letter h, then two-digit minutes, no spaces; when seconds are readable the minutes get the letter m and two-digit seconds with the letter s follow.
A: 11h53
